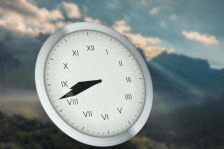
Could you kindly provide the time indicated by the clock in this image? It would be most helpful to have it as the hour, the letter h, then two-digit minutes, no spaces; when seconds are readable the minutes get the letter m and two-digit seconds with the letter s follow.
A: 8h42
